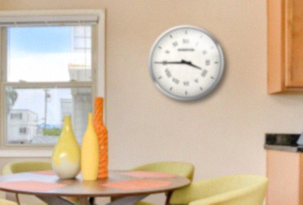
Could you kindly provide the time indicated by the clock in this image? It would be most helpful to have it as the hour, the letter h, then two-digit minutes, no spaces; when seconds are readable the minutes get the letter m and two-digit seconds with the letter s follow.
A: 3h45
